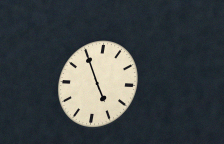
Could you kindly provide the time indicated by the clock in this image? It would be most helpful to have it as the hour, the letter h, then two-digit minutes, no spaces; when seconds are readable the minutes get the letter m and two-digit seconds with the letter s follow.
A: 4h55
